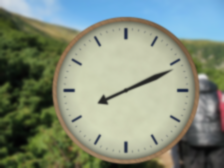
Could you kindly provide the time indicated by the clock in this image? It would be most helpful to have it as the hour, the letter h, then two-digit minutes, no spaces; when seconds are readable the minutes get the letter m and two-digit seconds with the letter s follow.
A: 8h11
